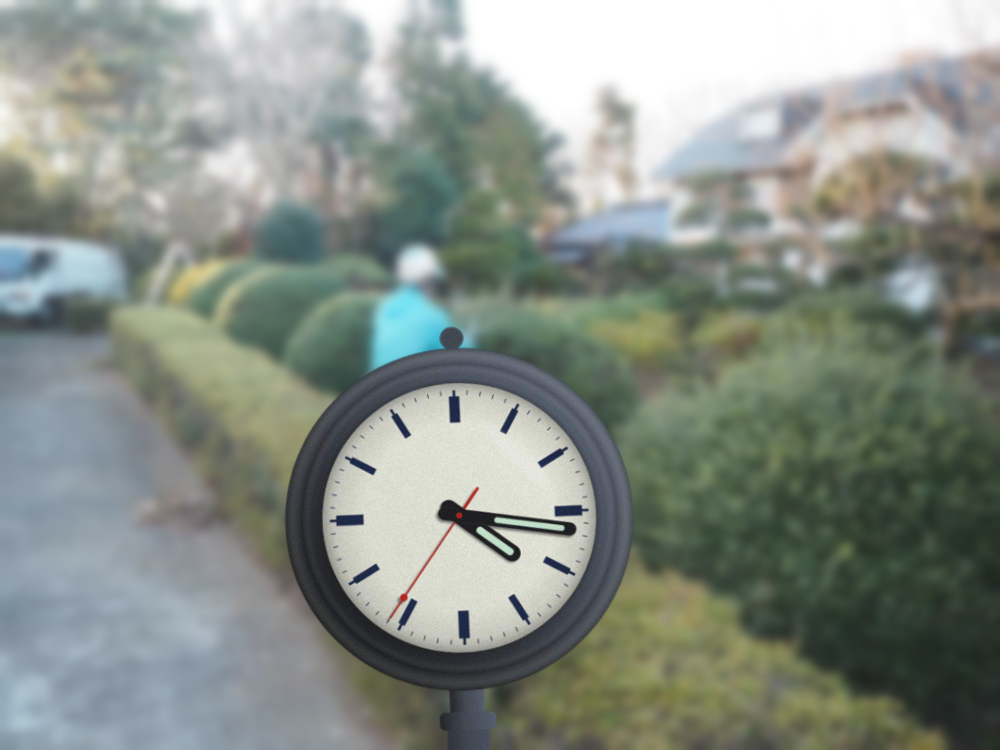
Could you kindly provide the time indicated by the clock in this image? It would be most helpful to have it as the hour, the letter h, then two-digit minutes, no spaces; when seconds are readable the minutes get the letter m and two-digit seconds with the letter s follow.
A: 4h16m36s
